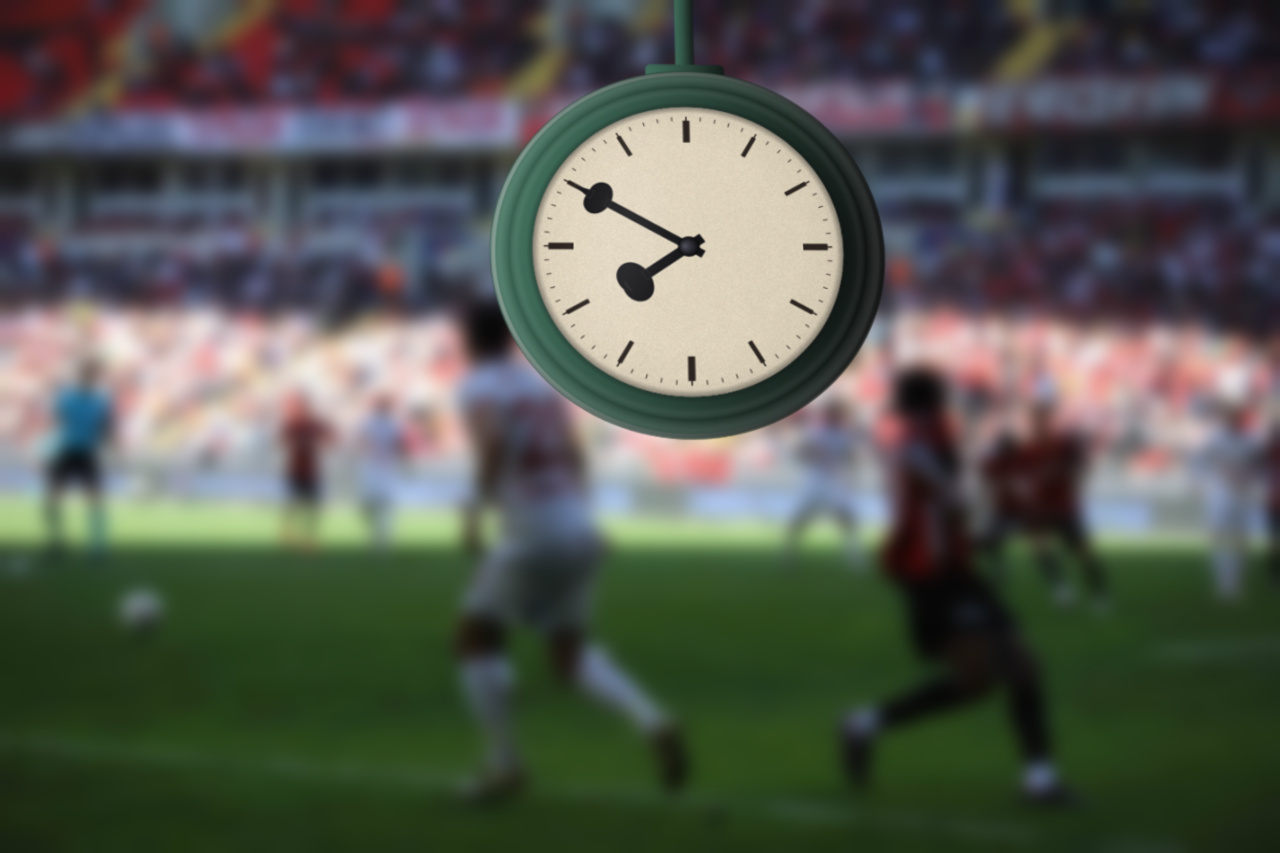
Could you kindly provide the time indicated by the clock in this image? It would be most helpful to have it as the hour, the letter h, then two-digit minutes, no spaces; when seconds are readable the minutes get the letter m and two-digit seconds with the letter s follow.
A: 7h50
